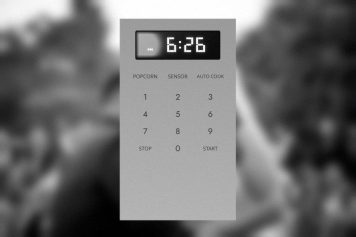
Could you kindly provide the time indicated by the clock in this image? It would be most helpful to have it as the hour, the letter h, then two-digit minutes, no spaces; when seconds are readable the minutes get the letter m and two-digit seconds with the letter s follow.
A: 6h26
